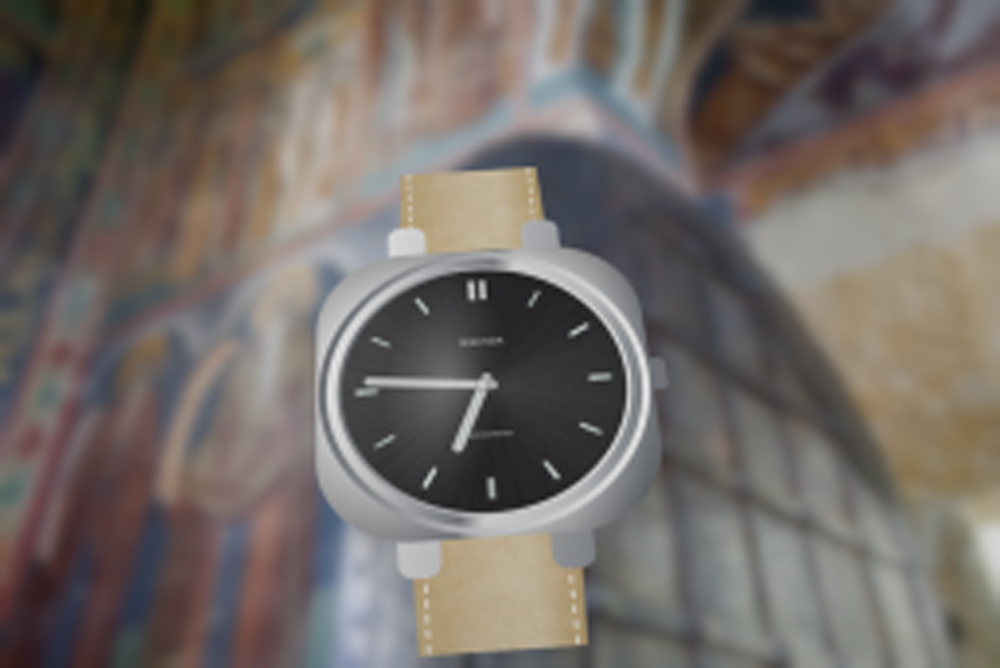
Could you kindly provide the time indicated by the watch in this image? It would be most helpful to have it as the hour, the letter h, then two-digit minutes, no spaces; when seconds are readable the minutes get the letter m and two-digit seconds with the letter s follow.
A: 6h46
